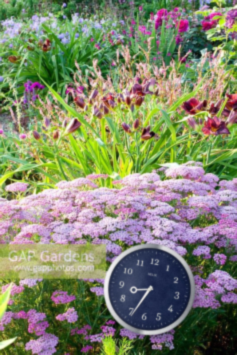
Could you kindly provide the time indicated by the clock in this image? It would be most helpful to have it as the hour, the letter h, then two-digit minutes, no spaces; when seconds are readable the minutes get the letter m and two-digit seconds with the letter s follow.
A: 8h34
